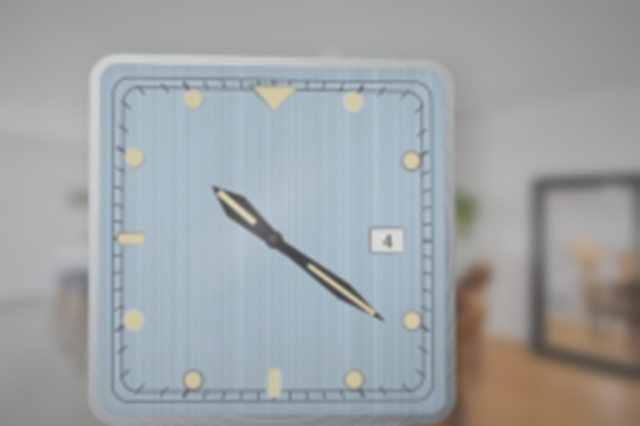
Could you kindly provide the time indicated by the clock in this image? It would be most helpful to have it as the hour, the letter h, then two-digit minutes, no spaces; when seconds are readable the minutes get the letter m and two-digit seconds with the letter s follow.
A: 10h21
